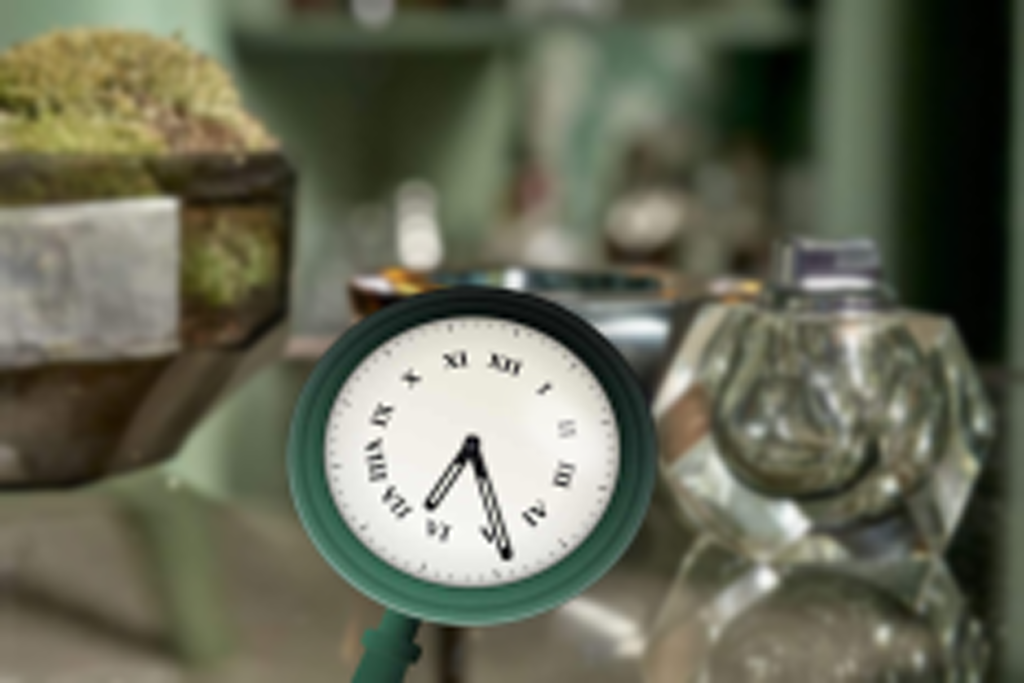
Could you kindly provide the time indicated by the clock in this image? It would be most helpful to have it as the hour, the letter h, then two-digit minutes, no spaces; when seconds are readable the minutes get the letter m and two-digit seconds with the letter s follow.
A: 6h24
